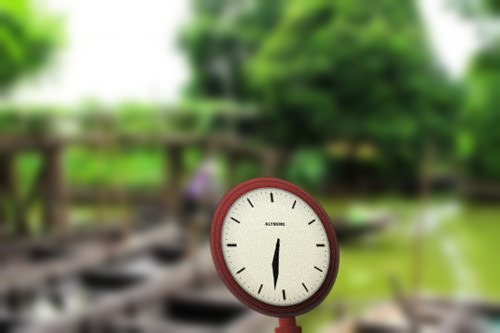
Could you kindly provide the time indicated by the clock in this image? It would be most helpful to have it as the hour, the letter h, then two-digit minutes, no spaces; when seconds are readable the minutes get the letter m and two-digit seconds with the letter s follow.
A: 6h32
